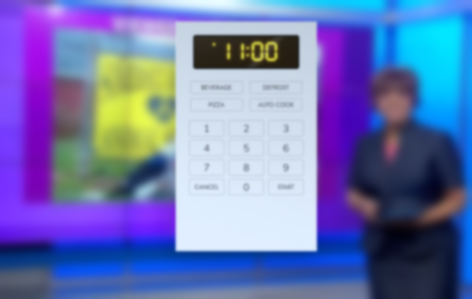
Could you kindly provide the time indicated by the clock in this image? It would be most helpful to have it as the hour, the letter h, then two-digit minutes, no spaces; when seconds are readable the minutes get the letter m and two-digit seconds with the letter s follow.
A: 11h00
